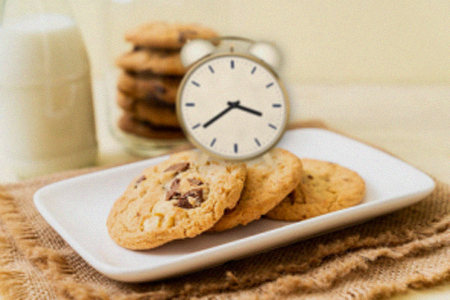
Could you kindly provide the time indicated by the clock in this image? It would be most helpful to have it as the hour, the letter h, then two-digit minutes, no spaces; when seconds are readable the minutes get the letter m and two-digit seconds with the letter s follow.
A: 3h39
